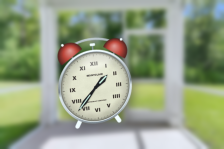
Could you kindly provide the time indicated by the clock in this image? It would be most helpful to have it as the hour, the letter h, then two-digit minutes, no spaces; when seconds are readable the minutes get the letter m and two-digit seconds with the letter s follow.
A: 1h37
